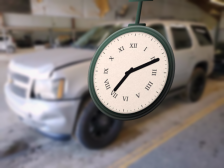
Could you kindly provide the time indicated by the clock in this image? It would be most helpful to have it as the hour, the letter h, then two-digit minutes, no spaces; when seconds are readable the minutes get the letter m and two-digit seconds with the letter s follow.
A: 7h11
